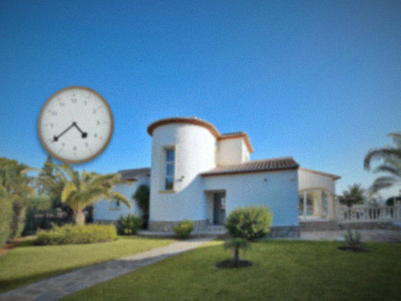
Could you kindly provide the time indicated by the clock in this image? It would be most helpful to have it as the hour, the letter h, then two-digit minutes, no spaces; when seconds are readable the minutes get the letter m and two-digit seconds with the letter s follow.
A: 4h39
